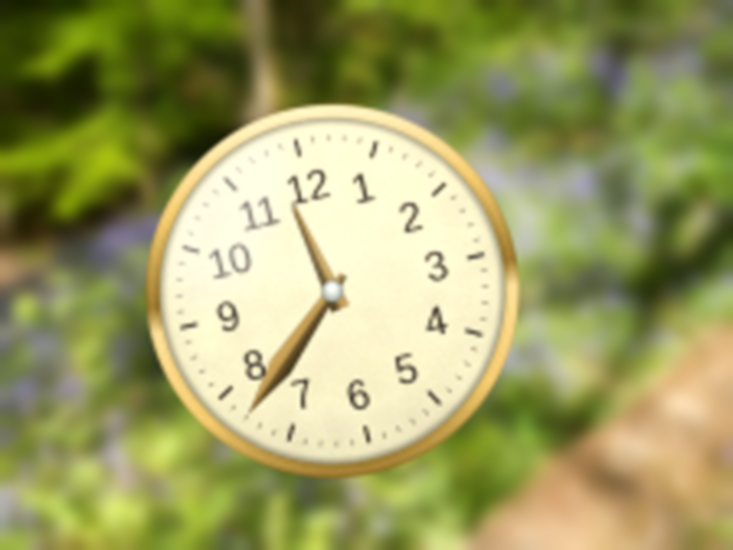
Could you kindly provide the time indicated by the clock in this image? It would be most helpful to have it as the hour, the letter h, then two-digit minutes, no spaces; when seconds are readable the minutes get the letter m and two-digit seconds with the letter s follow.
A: 11h38
